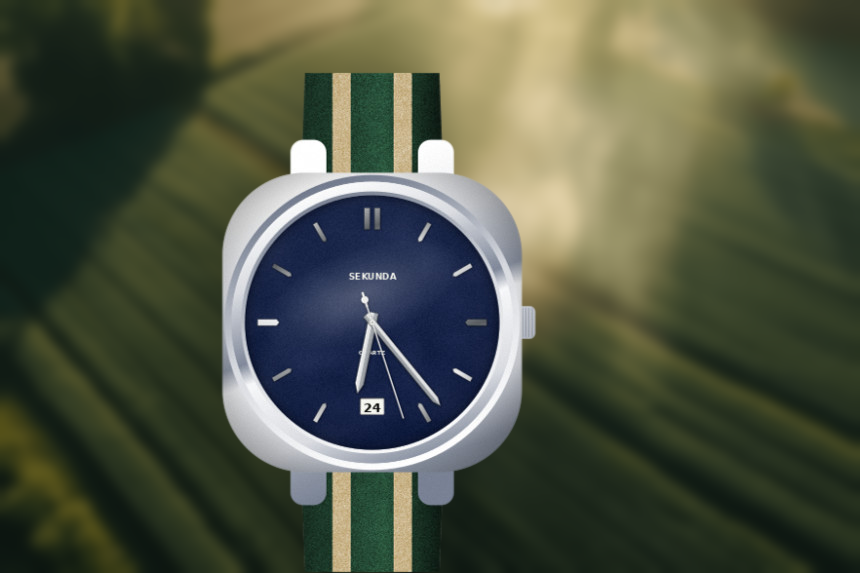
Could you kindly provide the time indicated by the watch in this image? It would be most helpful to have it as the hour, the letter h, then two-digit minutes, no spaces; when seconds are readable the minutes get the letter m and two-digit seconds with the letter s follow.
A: 6h23m27s
